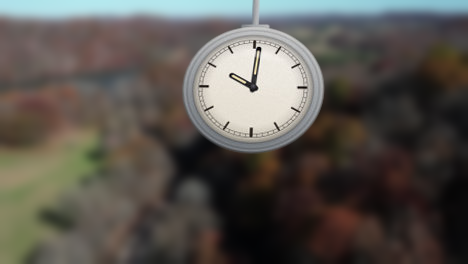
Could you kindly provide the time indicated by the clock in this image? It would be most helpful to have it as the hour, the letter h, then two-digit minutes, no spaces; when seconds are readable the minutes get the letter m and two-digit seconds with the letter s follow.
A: 10h01
